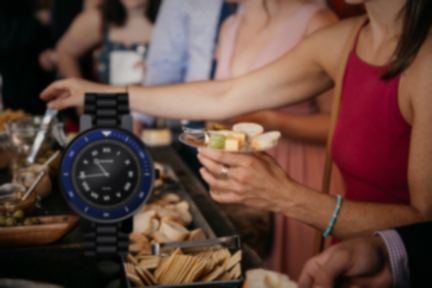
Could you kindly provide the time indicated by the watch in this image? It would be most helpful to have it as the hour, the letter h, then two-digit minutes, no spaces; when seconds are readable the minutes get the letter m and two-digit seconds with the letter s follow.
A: 10h44
